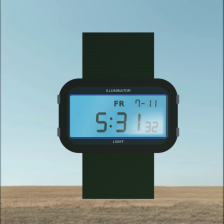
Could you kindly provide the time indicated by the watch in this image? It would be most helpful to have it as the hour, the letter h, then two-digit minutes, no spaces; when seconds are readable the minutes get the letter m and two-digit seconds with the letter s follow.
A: 5h31m32s
